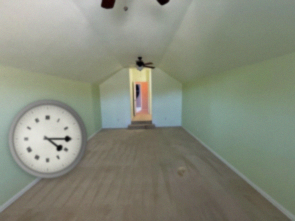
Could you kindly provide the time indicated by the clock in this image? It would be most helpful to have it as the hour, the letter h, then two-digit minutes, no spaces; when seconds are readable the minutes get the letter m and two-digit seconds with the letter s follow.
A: 4h15
